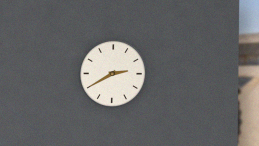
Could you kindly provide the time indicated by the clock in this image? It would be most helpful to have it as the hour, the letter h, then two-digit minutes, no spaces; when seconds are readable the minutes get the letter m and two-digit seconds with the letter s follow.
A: 2h40
